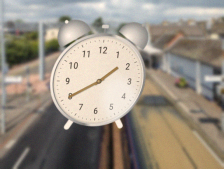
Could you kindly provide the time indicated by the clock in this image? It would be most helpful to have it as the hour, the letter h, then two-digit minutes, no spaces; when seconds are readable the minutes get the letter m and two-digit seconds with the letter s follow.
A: 1h40
